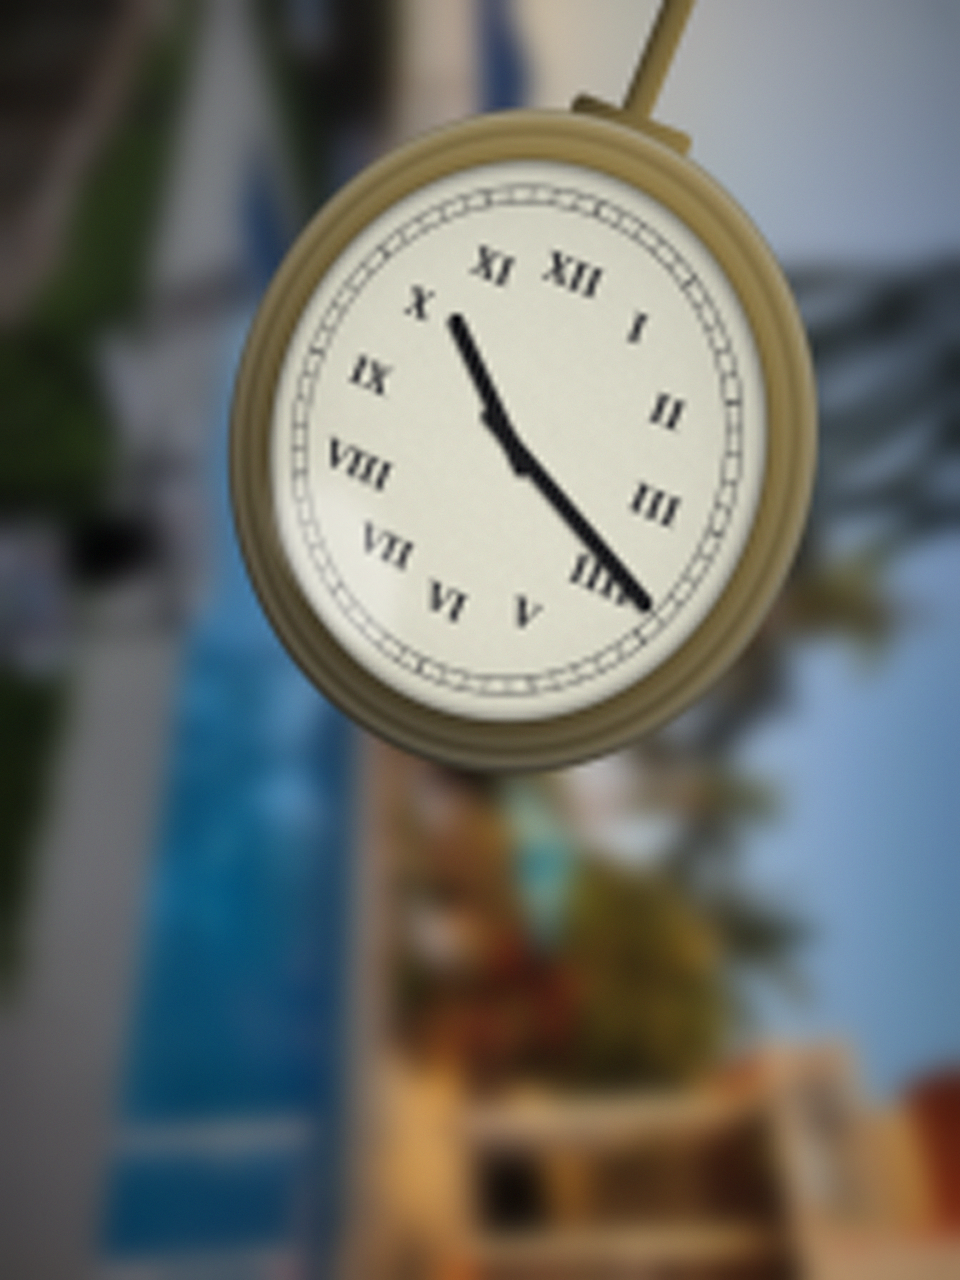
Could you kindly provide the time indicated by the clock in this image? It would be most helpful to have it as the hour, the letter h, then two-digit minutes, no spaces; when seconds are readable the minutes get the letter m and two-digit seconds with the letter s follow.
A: 10h19
